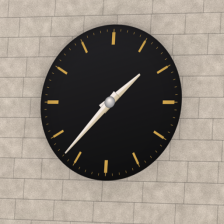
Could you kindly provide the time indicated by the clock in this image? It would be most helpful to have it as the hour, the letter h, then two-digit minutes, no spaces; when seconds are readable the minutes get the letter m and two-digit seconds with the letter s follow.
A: 1h37
